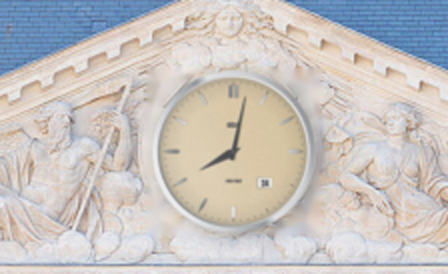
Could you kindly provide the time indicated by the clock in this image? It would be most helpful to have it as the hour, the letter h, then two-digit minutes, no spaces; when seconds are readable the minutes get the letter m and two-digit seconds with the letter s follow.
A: 8h02
